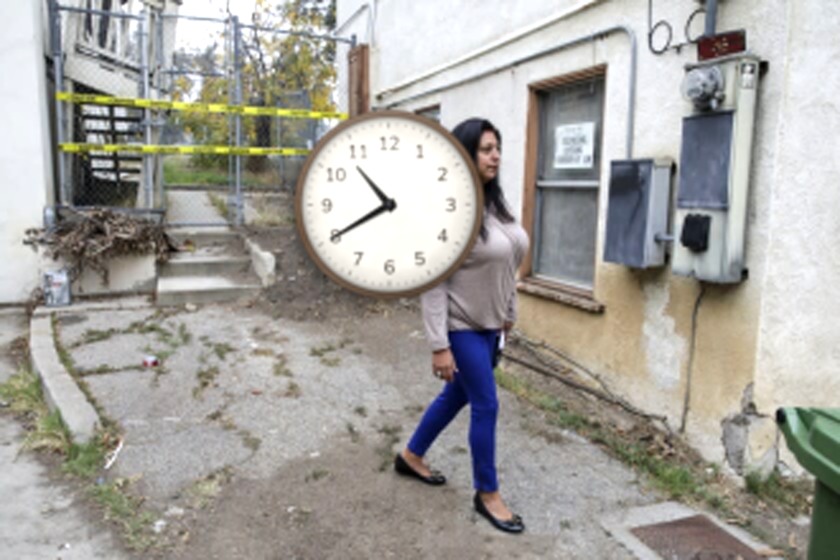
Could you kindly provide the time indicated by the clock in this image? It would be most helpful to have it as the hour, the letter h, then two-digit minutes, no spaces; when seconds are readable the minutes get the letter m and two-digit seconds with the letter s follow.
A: 10h40
